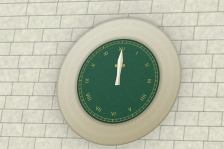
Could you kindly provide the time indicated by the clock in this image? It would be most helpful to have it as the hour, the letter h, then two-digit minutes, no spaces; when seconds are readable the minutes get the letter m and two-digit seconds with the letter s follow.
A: 12h00
